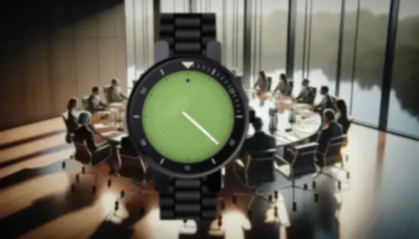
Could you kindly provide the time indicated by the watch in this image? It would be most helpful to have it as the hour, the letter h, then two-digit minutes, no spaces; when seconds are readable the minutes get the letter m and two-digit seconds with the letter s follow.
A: 4h22
